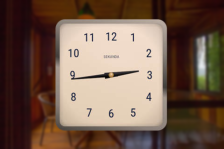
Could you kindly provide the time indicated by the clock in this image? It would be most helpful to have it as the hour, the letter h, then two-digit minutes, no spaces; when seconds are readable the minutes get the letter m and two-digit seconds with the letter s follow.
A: 2h44
